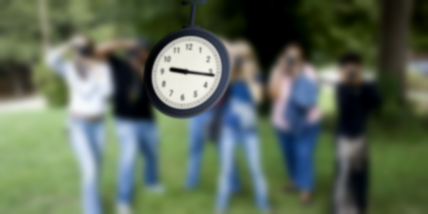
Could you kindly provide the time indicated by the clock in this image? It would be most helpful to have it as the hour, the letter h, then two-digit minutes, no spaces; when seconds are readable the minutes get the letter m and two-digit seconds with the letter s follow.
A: 9h16
